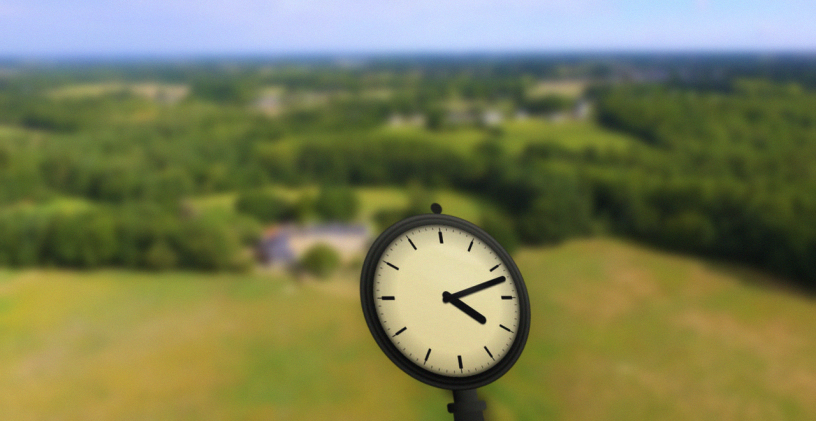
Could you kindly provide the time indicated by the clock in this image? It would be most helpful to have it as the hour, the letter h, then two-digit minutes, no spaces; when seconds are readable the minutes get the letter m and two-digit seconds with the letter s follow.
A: 4h12
